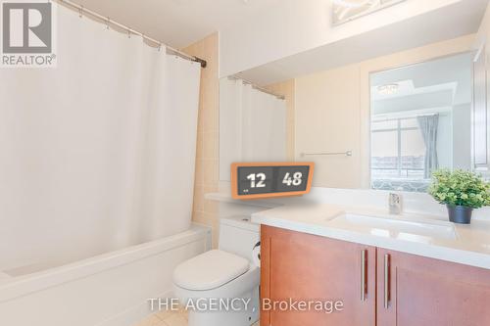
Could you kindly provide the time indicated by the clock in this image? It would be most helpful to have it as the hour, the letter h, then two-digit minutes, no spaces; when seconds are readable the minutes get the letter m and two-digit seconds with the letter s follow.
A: 12h48
